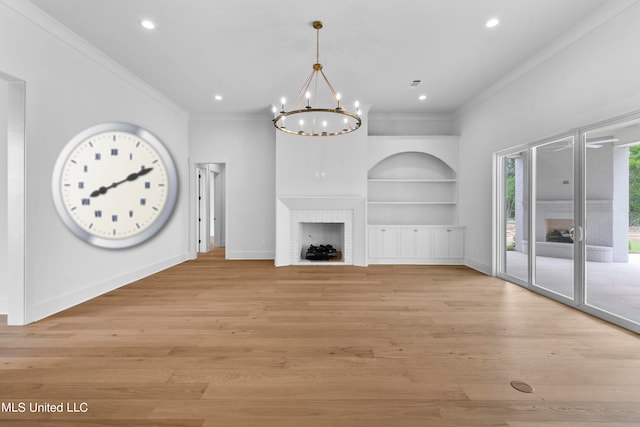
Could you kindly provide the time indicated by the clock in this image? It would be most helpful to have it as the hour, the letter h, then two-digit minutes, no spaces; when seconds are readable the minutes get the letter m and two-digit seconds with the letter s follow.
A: 8h11
